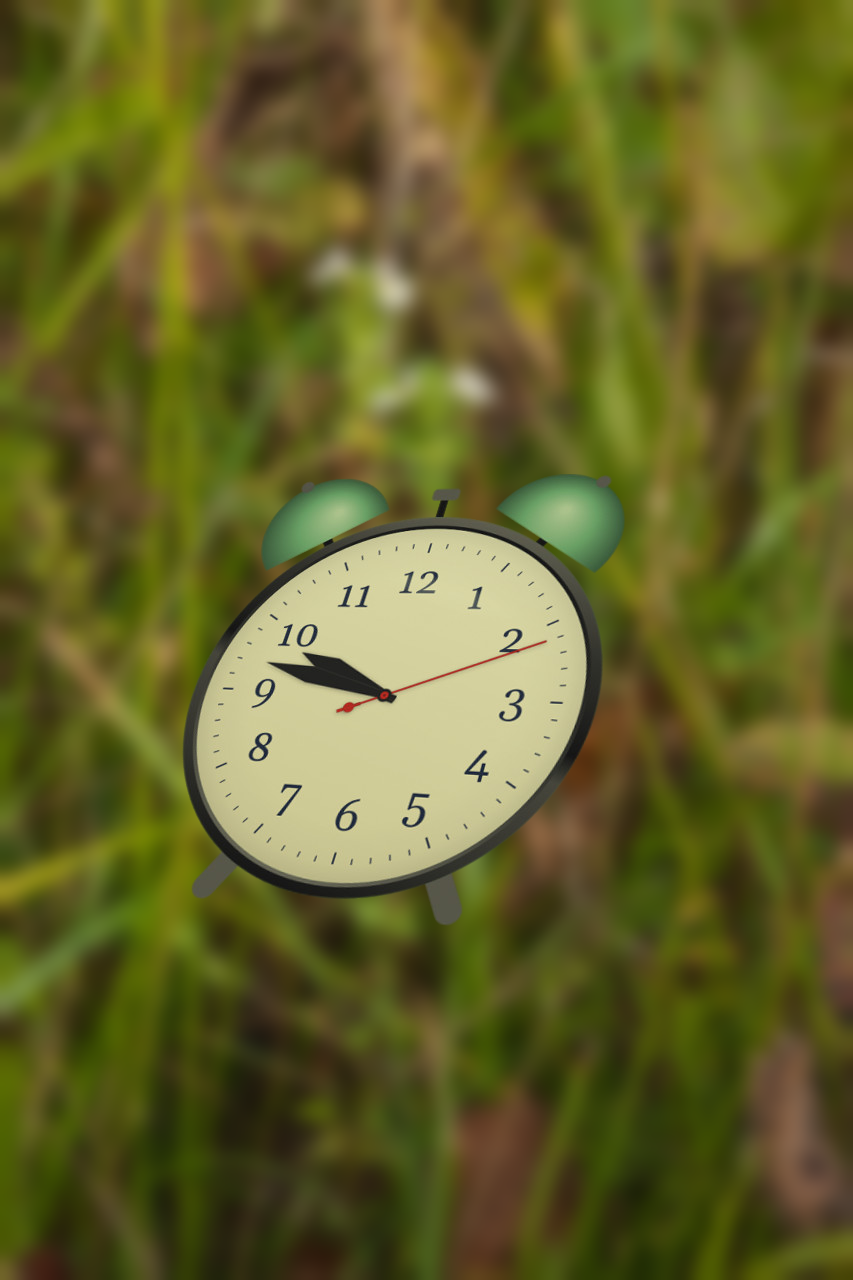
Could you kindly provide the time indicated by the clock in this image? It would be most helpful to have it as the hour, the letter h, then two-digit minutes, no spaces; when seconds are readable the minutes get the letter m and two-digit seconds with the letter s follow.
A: 9h47m11s
